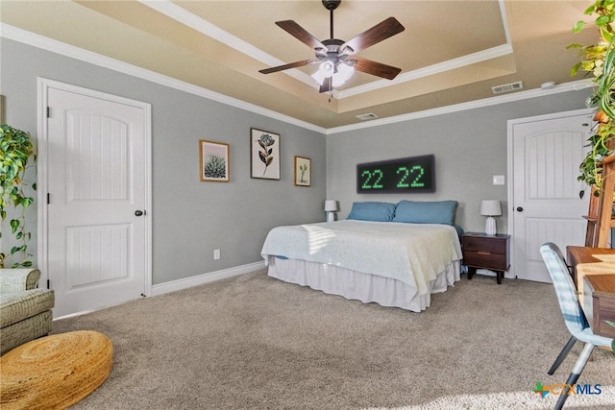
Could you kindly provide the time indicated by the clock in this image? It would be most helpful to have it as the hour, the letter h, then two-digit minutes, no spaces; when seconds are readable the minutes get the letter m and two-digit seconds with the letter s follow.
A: 22h22
